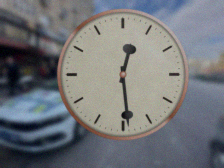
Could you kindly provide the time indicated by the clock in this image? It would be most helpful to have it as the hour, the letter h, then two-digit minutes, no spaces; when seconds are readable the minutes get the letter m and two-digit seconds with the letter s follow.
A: 12h29
